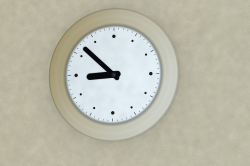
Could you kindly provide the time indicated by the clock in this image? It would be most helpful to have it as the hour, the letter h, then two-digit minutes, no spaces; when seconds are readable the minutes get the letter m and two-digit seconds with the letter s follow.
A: 8h52
